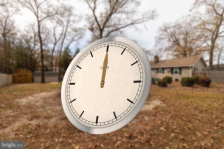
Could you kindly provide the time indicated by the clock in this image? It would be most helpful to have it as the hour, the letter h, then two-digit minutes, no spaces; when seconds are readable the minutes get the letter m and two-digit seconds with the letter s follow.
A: 12h00
